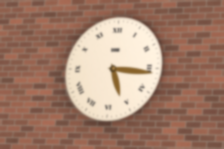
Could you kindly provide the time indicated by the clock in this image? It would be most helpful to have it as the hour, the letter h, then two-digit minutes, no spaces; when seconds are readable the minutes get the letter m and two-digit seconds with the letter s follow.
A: 5h16
